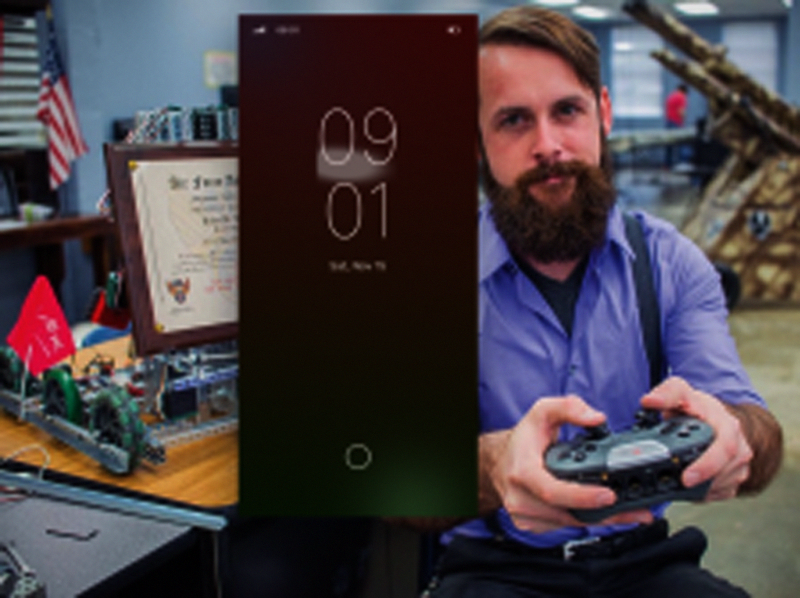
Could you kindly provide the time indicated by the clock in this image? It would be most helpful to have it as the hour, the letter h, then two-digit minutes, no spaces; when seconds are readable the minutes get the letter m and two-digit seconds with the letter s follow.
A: 9h01
